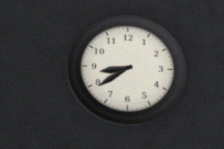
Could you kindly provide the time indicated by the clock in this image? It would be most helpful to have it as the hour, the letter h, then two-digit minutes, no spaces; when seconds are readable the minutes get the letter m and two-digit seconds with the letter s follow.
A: 8h39
